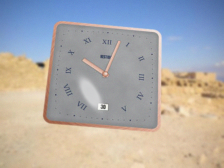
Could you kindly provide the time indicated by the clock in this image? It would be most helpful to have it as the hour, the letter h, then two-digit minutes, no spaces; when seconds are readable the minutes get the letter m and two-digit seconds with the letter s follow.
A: 10h03
